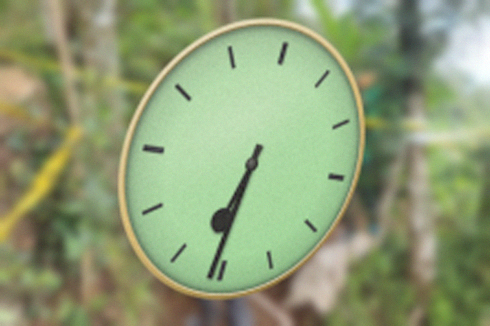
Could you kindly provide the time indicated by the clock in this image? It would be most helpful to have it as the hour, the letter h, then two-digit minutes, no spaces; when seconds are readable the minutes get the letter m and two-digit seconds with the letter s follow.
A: 6h31
